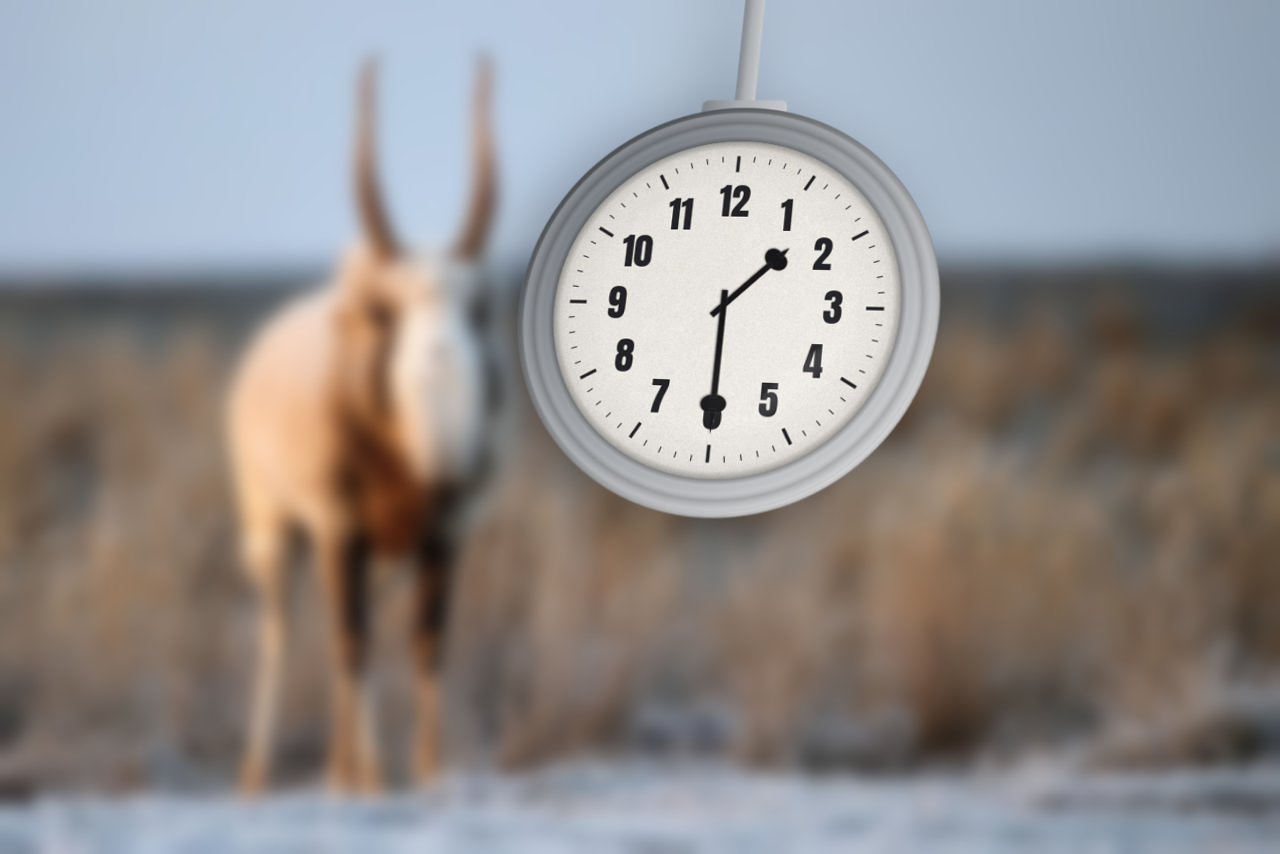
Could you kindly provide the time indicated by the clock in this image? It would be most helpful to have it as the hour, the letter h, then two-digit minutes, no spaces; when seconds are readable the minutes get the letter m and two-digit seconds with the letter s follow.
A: 1h30
